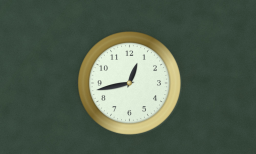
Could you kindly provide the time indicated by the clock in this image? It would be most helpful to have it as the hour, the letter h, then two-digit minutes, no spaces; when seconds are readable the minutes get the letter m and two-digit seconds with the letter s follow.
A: 12h43
